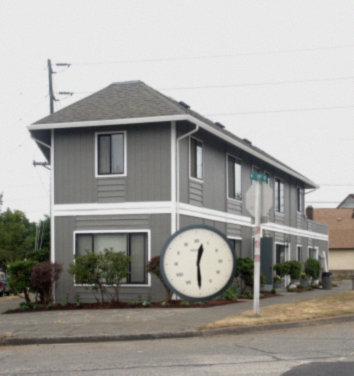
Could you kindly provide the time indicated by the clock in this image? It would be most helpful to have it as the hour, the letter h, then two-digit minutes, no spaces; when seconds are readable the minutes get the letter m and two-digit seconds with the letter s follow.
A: 12h30
